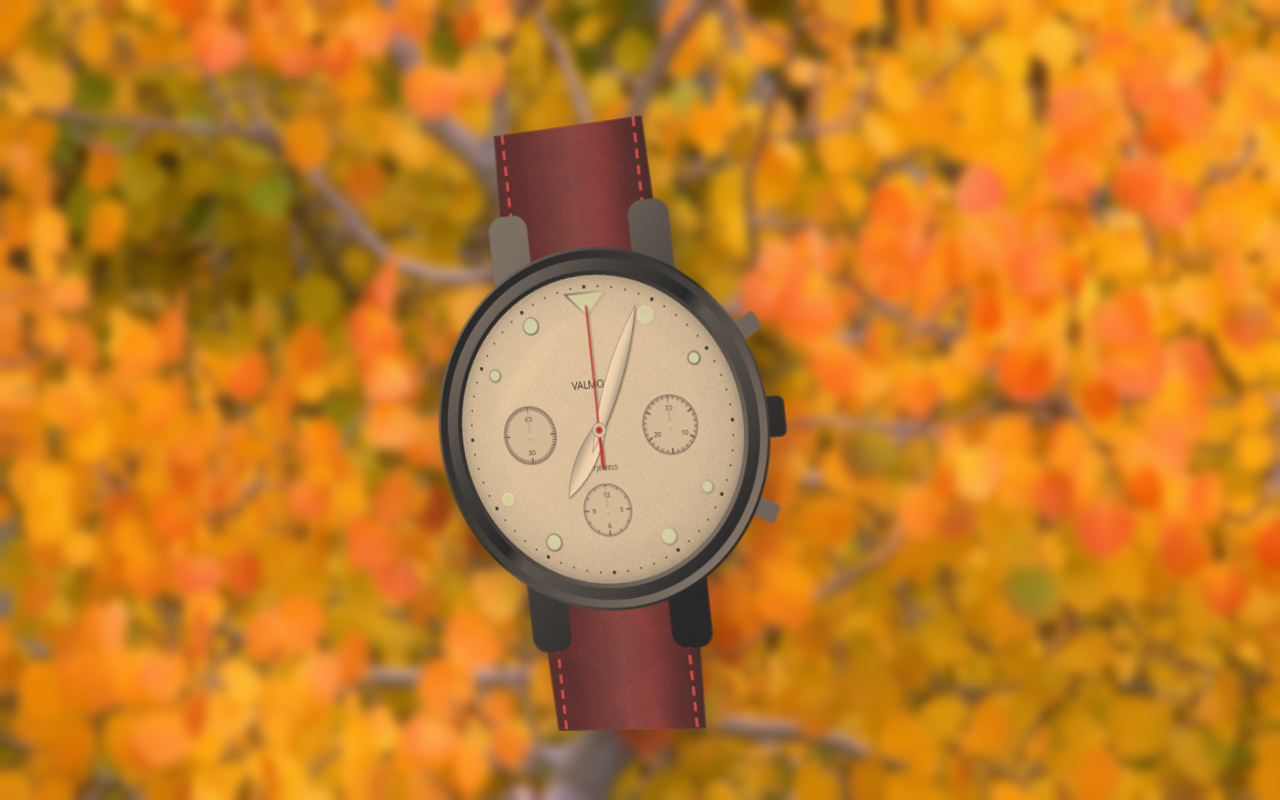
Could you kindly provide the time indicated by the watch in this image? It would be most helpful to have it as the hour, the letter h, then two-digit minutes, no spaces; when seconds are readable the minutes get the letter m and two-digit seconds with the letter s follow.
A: 7h04
